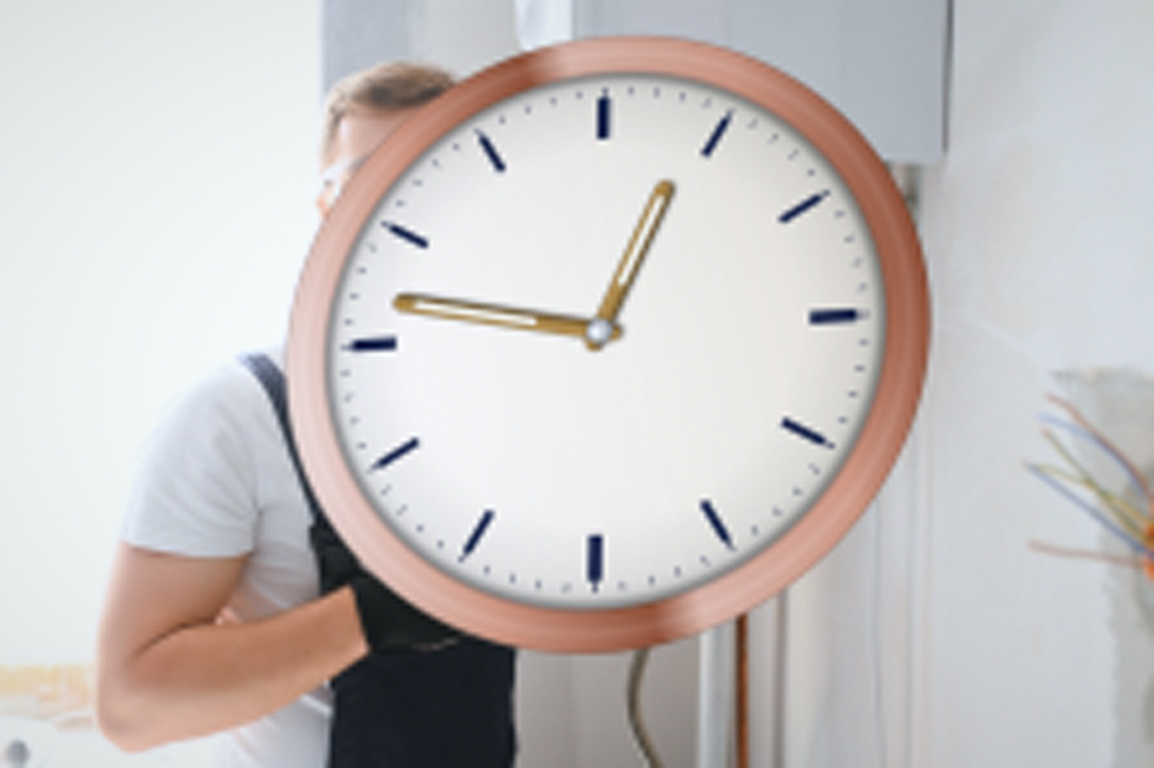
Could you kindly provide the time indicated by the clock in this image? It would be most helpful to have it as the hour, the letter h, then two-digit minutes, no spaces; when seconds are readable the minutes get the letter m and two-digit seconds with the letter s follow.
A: 12h47
